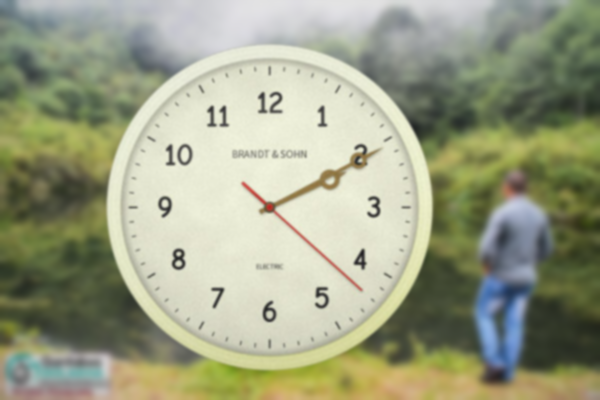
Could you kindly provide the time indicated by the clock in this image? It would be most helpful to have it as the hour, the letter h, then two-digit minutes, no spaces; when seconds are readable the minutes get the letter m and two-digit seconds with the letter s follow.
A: 2h10m22s
